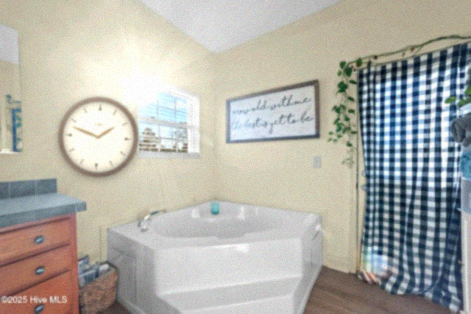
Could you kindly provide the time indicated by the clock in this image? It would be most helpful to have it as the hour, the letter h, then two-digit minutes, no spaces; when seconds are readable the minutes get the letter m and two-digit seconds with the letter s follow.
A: 1h48
